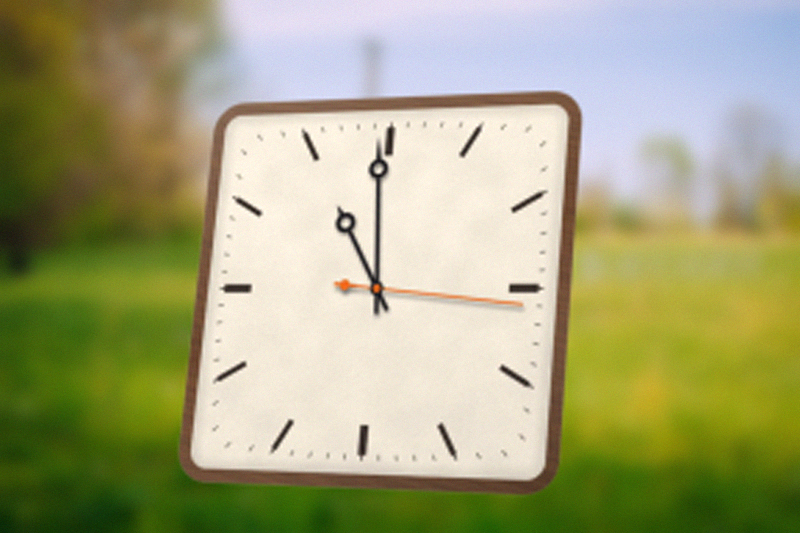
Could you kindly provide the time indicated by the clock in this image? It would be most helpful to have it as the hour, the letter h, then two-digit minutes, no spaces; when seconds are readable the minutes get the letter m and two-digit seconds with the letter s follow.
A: 10h59m16s
